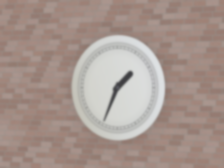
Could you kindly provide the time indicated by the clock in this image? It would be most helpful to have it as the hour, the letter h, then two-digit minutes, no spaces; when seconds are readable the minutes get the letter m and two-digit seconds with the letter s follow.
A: 1h34
